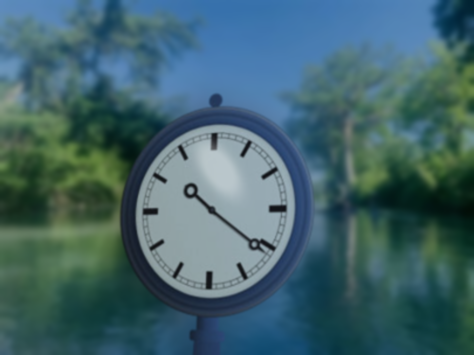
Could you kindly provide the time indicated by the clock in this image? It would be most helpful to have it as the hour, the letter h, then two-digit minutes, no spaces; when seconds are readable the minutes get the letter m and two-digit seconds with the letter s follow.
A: 10h21
